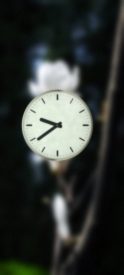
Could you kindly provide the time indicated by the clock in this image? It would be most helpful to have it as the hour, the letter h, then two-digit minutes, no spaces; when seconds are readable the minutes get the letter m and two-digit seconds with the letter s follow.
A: 9h39
